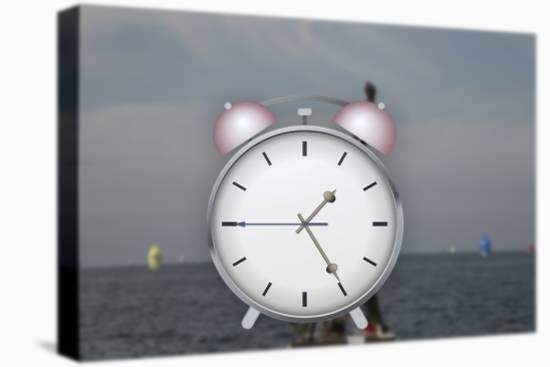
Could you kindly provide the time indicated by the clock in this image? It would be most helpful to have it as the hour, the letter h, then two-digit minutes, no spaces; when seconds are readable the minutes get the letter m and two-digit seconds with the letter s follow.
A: 1h24m45s
